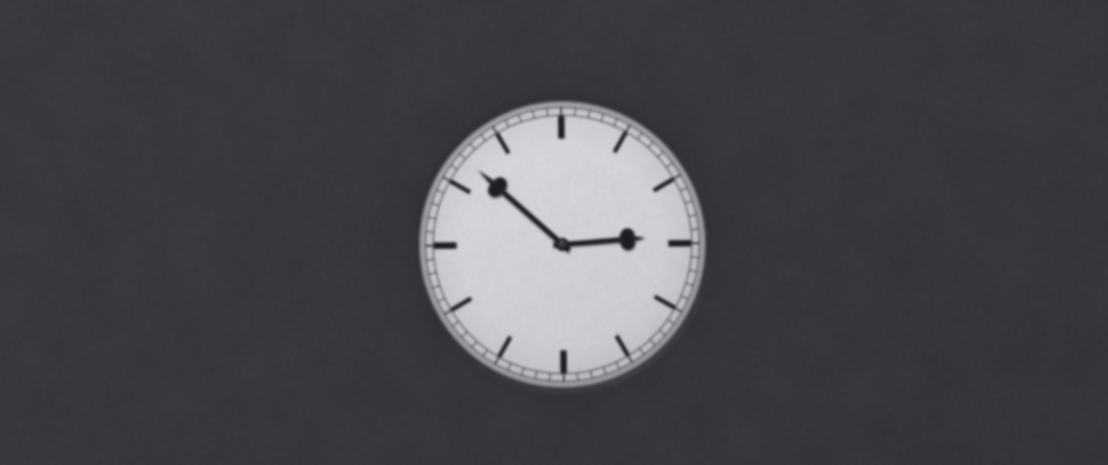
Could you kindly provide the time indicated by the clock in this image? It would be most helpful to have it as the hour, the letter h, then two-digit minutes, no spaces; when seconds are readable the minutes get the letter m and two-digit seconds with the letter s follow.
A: 2h52
